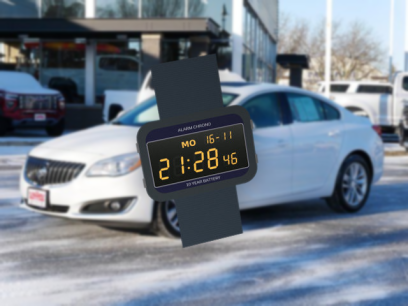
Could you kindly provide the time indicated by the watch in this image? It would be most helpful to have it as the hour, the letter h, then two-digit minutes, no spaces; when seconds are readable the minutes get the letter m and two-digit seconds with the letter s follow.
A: 21h28m46s
